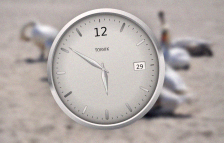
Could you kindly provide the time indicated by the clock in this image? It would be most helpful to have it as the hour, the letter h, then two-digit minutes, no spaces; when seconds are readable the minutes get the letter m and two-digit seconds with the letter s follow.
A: 5h51
